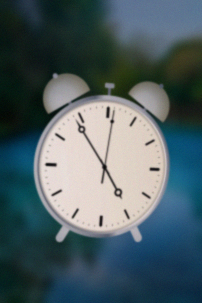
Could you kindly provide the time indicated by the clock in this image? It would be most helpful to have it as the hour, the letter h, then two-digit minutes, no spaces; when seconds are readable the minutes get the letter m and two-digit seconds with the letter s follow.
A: 4h54m01s
